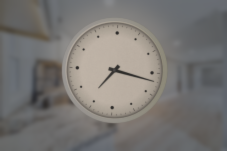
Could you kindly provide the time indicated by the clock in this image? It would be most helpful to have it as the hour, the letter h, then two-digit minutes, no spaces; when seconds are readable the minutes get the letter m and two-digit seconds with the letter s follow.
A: 7h17
